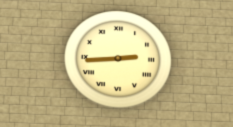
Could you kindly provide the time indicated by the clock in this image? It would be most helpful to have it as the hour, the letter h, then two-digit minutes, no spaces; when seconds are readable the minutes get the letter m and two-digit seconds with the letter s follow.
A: 2h44
